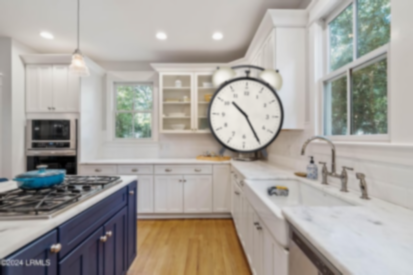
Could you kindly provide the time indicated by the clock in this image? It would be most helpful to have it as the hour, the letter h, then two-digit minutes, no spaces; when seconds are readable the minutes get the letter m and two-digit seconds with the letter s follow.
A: 10h25
